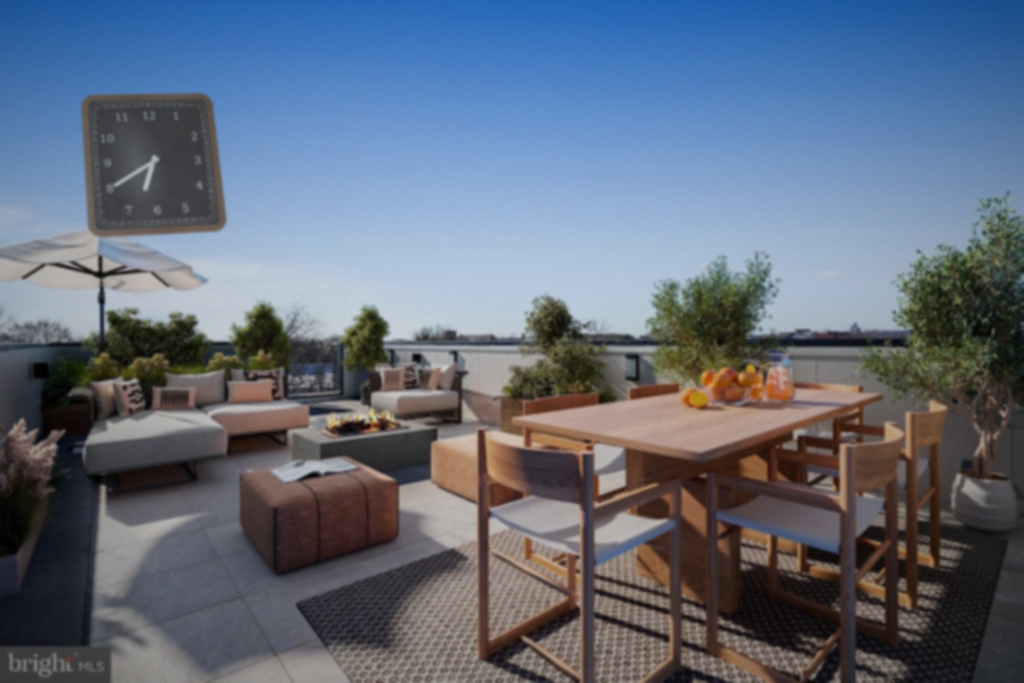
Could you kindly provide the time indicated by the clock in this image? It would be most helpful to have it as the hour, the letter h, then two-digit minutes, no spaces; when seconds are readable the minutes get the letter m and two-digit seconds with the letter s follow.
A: 6h40
